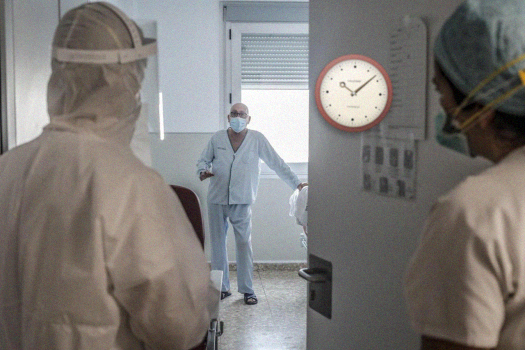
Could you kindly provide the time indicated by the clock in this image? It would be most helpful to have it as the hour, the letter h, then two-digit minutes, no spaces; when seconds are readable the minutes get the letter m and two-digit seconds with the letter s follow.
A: 10h08
